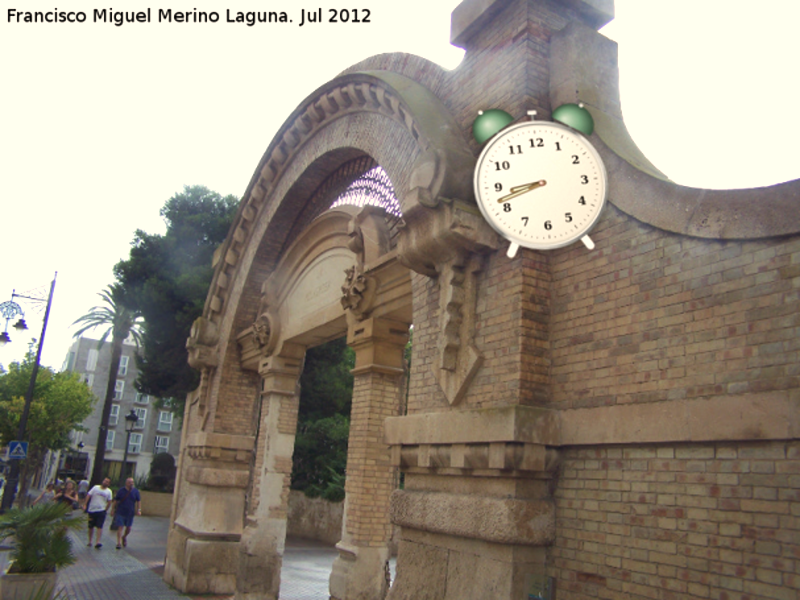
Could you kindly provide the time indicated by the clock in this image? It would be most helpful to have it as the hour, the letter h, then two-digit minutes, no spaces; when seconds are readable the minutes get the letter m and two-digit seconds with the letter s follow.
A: 8h42
